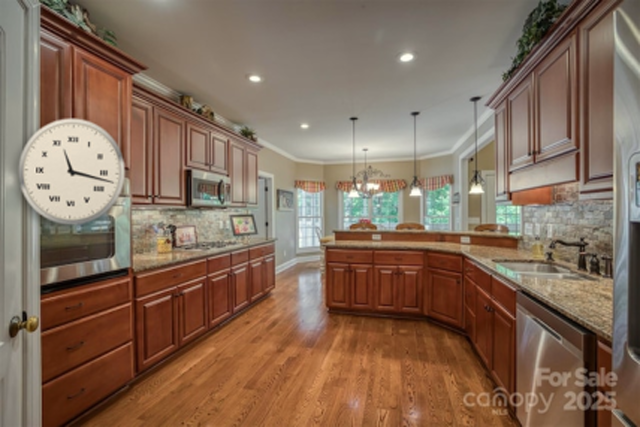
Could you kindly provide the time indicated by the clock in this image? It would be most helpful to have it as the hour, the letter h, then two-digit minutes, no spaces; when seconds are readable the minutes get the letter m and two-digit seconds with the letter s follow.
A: 11h17
